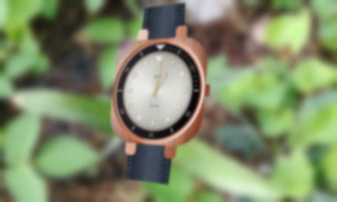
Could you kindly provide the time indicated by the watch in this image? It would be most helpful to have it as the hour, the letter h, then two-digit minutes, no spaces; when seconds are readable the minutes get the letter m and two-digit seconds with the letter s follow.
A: 1h01
